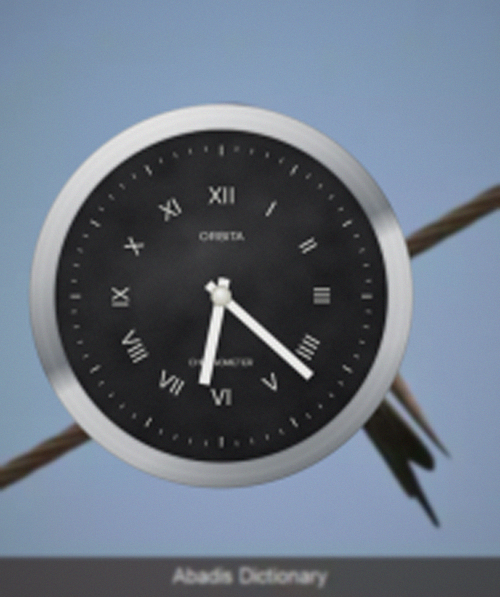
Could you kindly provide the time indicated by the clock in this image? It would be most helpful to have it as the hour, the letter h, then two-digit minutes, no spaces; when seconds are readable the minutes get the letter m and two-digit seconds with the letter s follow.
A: 6h22
